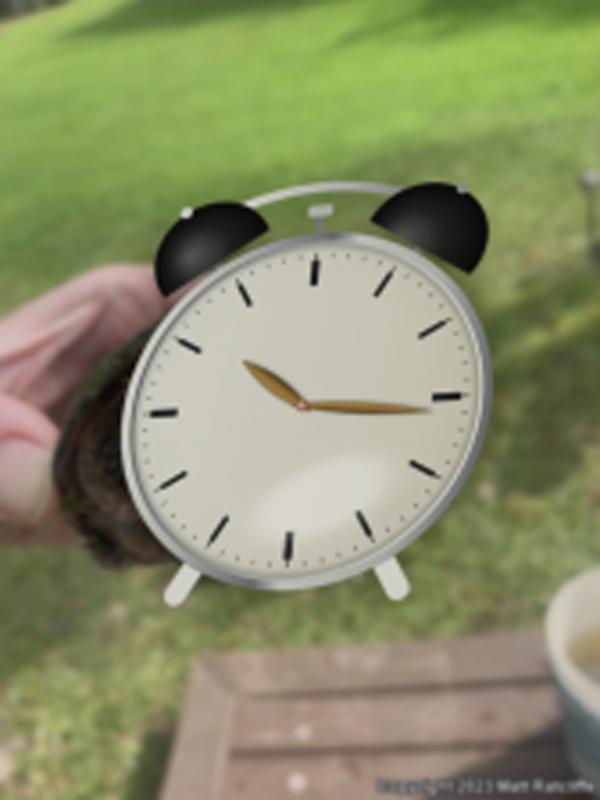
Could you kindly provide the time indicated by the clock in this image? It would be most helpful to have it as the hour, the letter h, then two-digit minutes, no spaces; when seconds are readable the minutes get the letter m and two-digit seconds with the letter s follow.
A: 10h16
